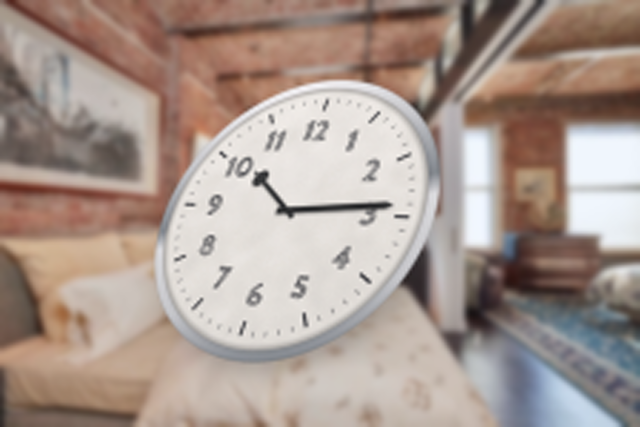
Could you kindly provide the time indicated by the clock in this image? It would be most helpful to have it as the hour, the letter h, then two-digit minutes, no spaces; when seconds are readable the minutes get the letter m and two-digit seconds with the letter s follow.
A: 10h14
